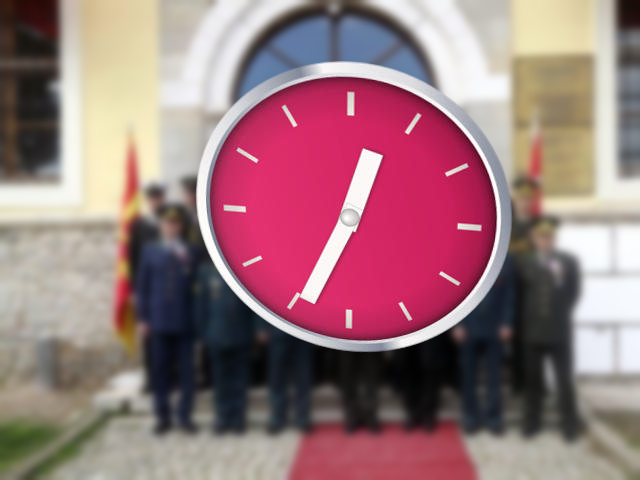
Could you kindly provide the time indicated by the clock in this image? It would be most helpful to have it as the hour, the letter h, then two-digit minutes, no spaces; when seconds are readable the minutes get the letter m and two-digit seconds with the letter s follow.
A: 12h34
